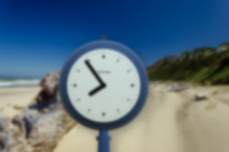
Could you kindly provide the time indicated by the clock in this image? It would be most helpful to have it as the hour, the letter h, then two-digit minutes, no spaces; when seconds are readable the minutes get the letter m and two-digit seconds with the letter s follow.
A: 7h54
